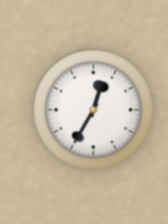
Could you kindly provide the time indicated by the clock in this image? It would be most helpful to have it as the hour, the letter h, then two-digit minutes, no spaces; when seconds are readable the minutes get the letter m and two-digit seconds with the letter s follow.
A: 12h35
